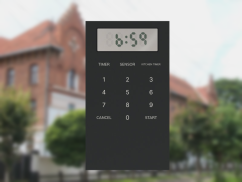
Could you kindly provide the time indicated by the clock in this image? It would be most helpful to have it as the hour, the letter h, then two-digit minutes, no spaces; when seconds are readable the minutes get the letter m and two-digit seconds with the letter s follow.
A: 6h59
